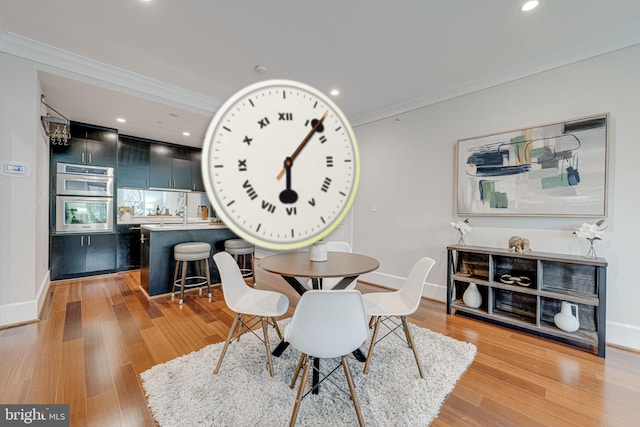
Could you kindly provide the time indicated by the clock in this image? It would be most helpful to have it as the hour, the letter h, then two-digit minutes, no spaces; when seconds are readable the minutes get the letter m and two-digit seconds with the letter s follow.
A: 6h07m07s
